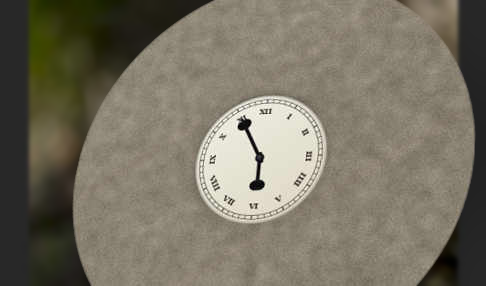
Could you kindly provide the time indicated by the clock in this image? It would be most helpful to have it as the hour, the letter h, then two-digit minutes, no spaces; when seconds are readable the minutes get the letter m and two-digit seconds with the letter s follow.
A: 5h55
